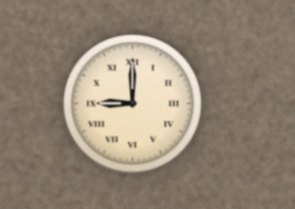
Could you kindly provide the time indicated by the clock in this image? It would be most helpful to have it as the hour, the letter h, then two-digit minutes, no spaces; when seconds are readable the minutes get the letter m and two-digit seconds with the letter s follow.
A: 9h00
